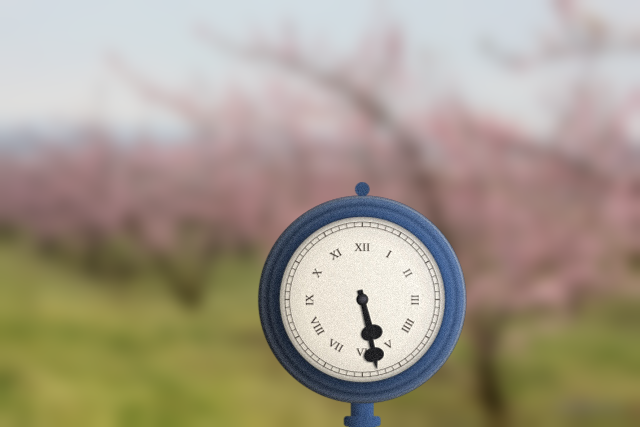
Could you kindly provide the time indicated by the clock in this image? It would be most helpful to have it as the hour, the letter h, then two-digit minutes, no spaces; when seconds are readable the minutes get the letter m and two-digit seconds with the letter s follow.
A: 5h28
